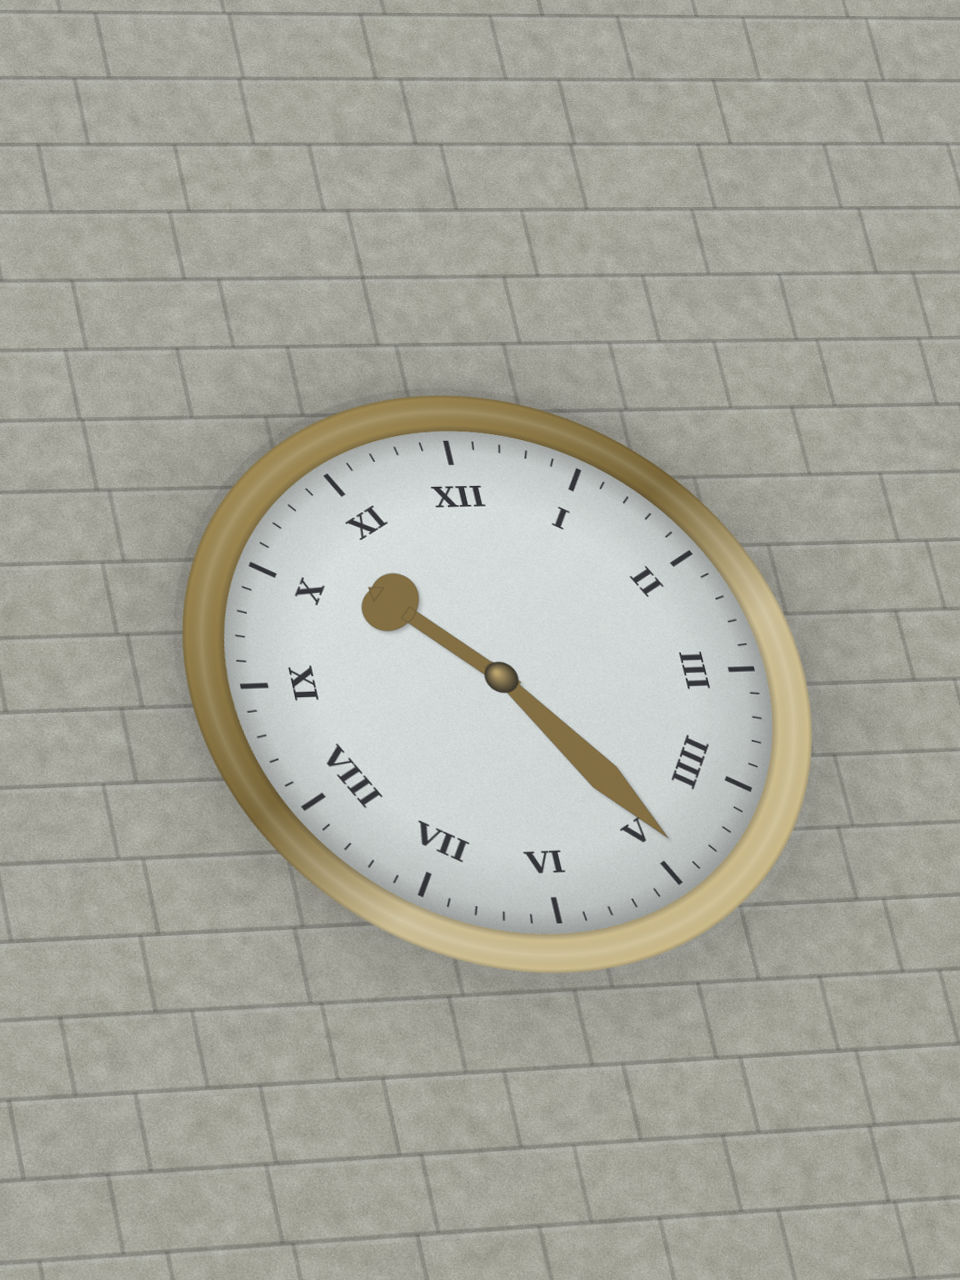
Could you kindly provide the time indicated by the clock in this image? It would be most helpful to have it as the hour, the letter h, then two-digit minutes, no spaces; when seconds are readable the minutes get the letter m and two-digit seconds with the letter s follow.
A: 10h24
